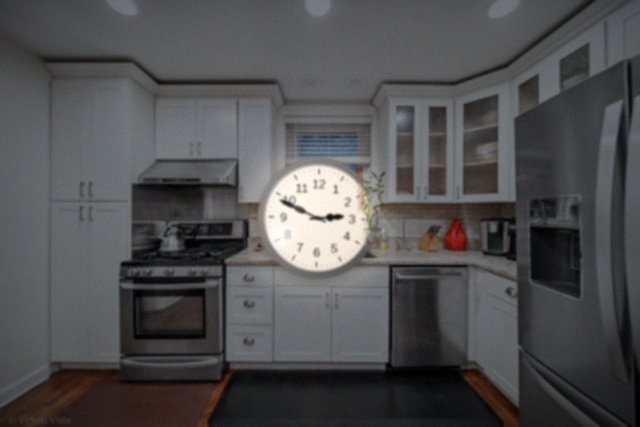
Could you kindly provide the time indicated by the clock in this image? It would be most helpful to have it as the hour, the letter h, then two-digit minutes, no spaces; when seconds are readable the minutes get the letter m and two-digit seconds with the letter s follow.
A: 2h49
